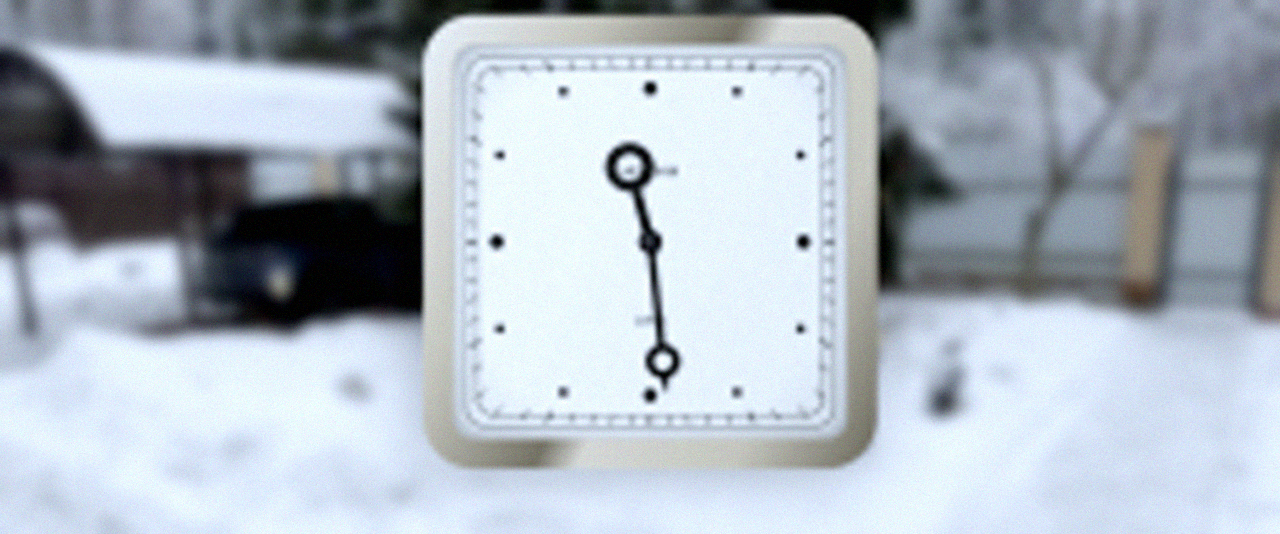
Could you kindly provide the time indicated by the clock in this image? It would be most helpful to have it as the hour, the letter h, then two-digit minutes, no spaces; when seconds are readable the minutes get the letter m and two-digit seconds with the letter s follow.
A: 11h29
